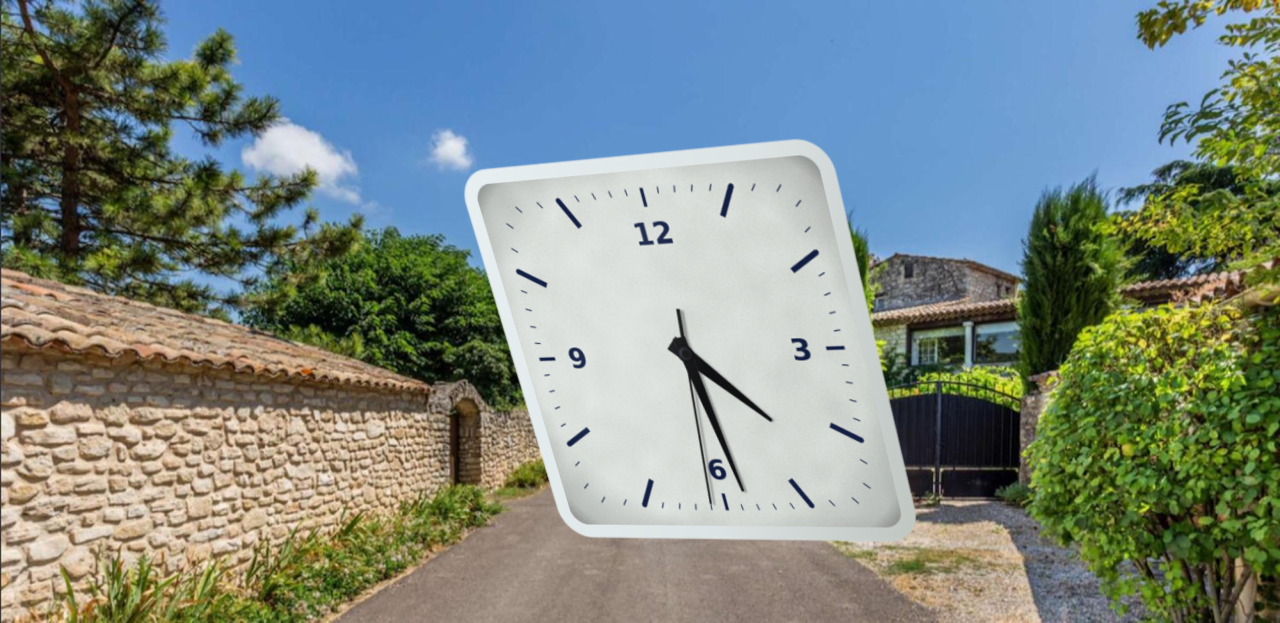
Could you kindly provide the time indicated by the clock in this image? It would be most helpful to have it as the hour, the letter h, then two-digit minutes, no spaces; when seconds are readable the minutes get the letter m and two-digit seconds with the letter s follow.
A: 4h28m31s
